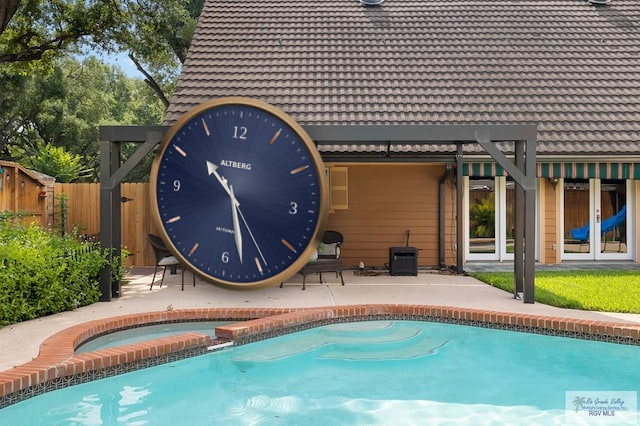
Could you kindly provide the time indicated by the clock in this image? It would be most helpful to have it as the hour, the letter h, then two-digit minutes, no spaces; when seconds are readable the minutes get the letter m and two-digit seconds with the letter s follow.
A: 10h27m24s
